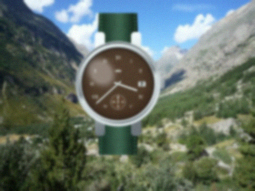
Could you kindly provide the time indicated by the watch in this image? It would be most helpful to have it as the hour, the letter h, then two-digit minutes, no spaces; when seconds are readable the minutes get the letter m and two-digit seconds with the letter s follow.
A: 3h38
